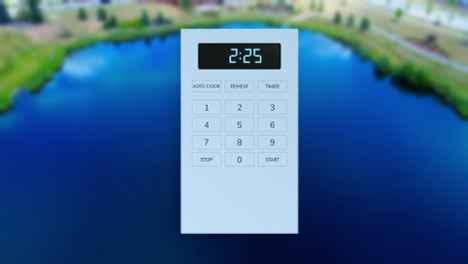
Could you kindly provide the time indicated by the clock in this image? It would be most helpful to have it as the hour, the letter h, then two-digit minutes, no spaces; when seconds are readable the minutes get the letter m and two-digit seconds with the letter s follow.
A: 2h25
